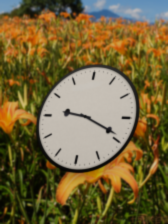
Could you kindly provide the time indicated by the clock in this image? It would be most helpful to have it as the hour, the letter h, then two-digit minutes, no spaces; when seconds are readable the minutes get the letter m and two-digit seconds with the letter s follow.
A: 9h19
